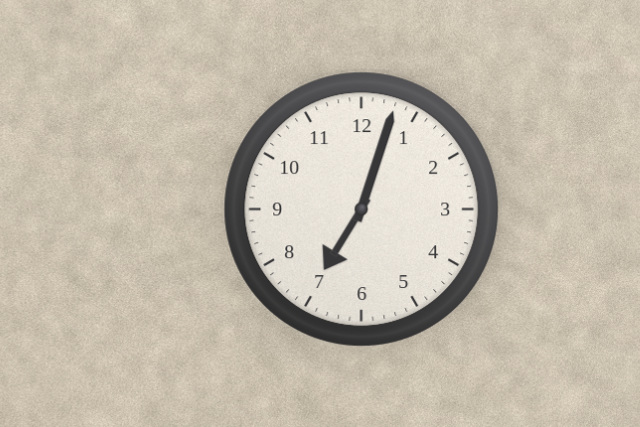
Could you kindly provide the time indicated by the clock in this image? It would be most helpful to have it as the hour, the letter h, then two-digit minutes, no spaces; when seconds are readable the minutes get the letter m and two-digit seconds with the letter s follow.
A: 7h03
